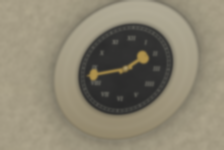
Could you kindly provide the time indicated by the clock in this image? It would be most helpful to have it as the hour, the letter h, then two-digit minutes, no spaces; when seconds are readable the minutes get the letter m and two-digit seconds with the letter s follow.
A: 1h43
